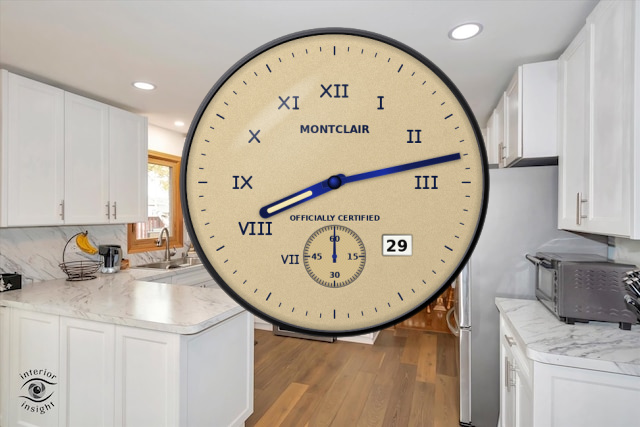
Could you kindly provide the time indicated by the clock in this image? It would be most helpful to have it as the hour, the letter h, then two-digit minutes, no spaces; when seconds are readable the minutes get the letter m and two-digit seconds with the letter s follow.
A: 8h13
